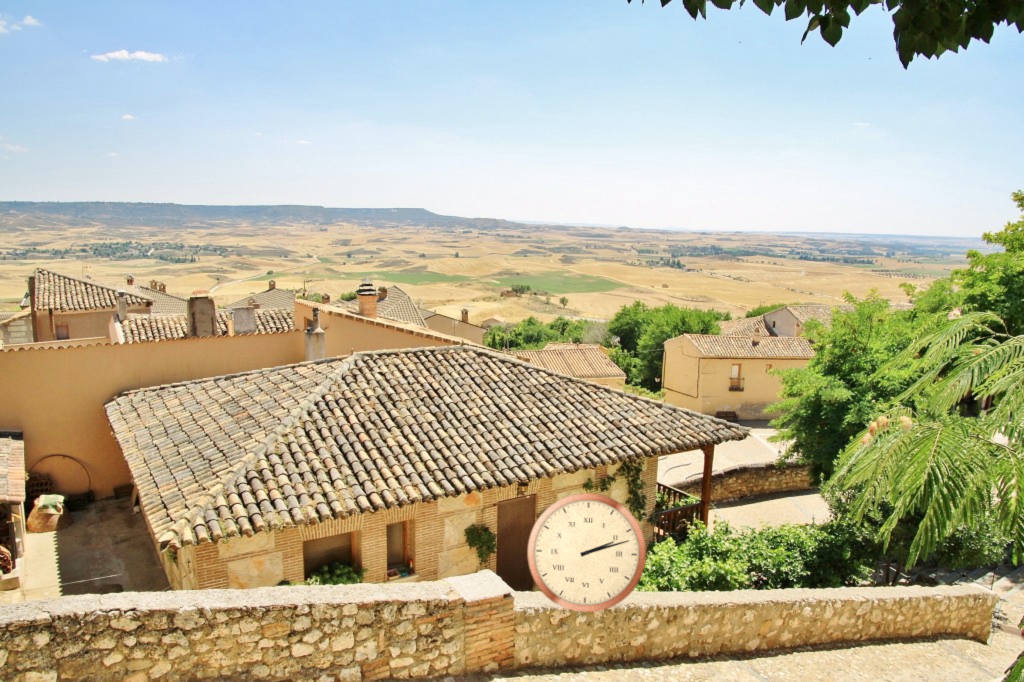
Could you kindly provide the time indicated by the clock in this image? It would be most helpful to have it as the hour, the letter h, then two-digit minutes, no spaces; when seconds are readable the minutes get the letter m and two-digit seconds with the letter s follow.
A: 2h12
